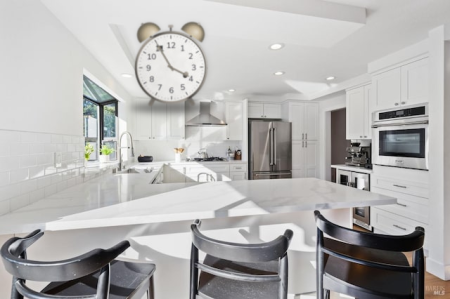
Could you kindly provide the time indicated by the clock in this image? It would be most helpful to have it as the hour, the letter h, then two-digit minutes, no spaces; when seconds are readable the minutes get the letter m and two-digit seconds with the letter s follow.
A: 3h55
